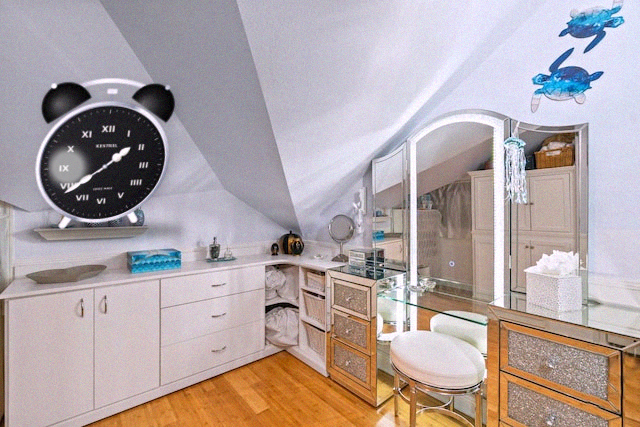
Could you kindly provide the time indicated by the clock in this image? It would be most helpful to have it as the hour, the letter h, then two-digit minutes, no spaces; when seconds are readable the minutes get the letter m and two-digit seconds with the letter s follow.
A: 1h39
